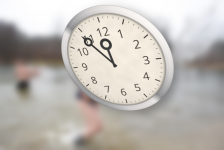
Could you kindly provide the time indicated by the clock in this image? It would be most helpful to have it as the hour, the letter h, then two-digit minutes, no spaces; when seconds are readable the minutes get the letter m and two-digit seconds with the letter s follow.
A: 11h54
